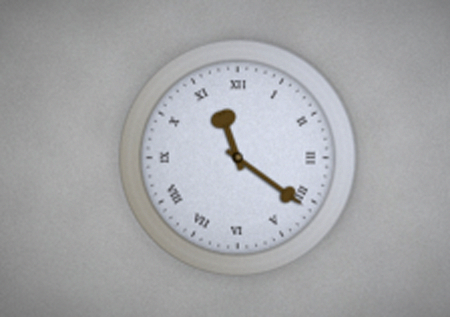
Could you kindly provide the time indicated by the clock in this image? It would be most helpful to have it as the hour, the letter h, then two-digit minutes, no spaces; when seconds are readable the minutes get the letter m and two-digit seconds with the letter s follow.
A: 11h21
